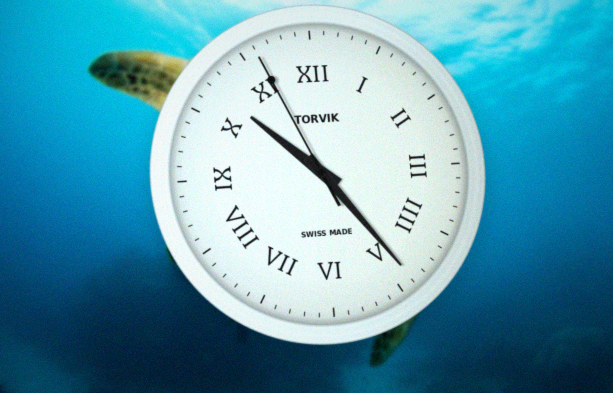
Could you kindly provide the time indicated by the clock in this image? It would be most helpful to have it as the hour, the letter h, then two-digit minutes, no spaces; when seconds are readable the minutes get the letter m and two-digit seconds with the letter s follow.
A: 10h23m56s
